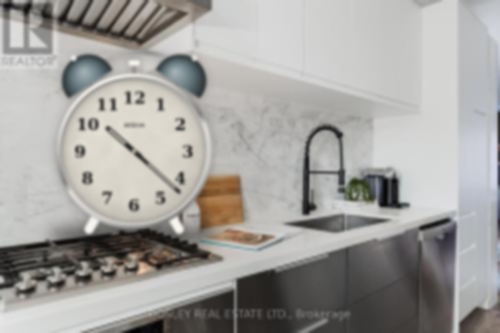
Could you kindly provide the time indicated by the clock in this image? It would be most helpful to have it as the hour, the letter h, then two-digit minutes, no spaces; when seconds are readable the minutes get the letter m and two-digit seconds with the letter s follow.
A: 10h22
